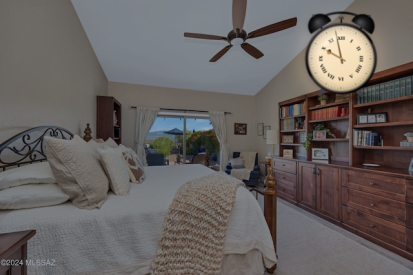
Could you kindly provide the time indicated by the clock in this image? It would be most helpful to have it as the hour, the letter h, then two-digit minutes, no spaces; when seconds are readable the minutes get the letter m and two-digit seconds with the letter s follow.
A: 9h58
